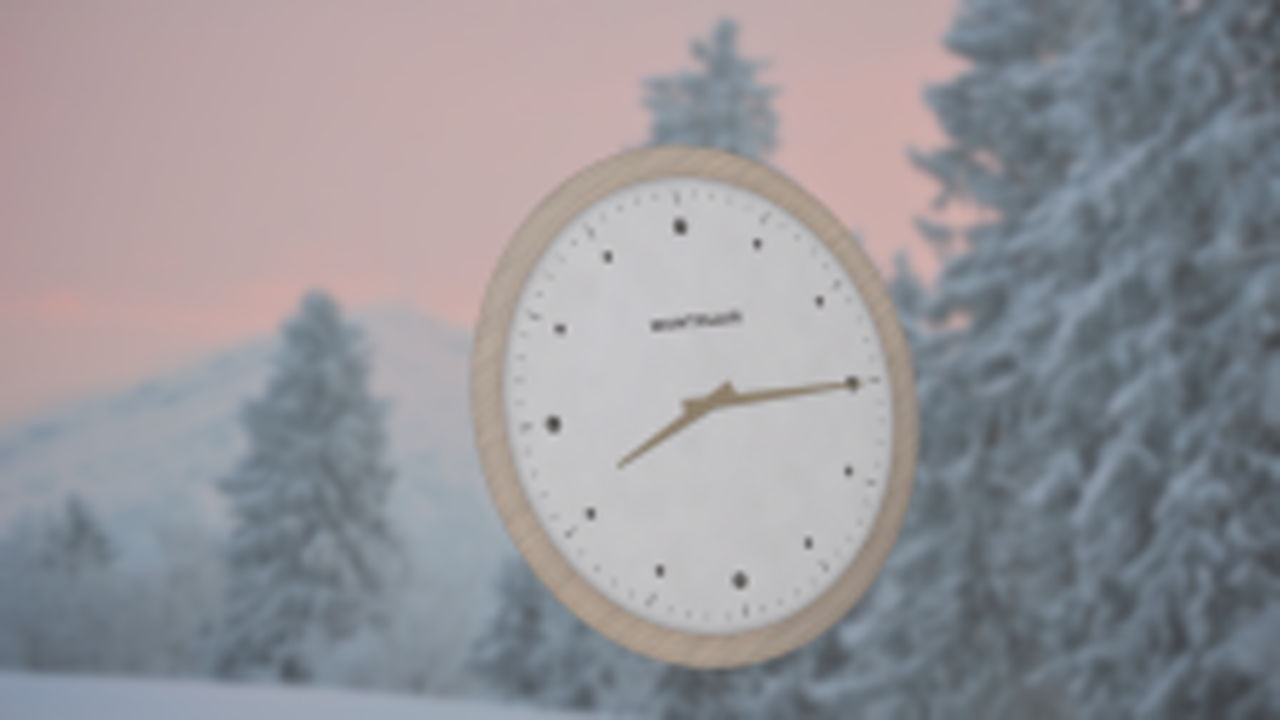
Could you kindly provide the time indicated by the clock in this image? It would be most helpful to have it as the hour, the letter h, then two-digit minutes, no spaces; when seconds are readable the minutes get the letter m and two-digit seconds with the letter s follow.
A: 8h15
